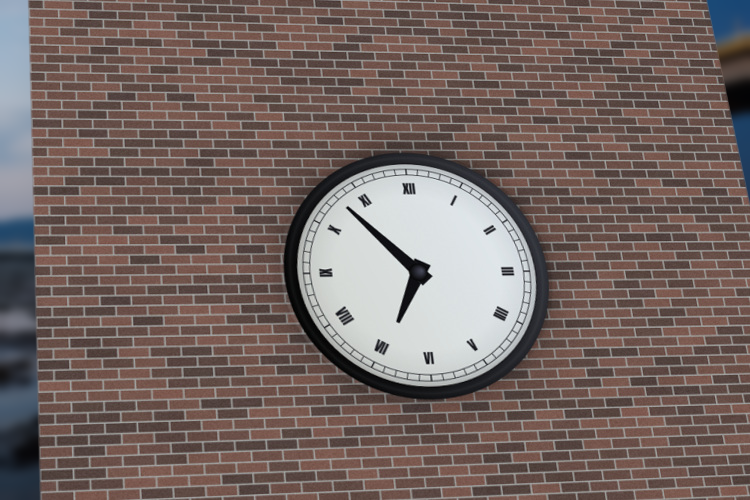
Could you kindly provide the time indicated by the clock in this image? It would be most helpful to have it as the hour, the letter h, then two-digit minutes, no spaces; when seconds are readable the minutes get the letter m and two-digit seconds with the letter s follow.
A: 6h53
